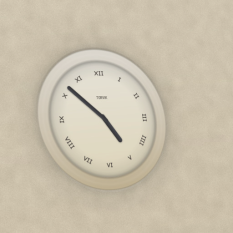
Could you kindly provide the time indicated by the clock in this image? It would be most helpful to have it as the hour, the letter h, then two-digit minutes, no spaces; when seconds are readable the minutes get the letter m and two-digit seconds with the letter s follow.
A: 4h52
